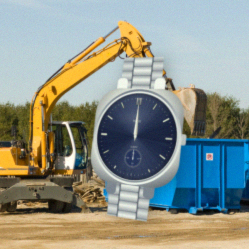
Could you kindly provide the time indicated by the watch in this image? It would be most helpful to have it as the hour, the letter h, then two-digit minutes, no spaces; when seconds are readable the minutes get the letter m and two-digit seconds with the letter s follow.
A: 12h00
